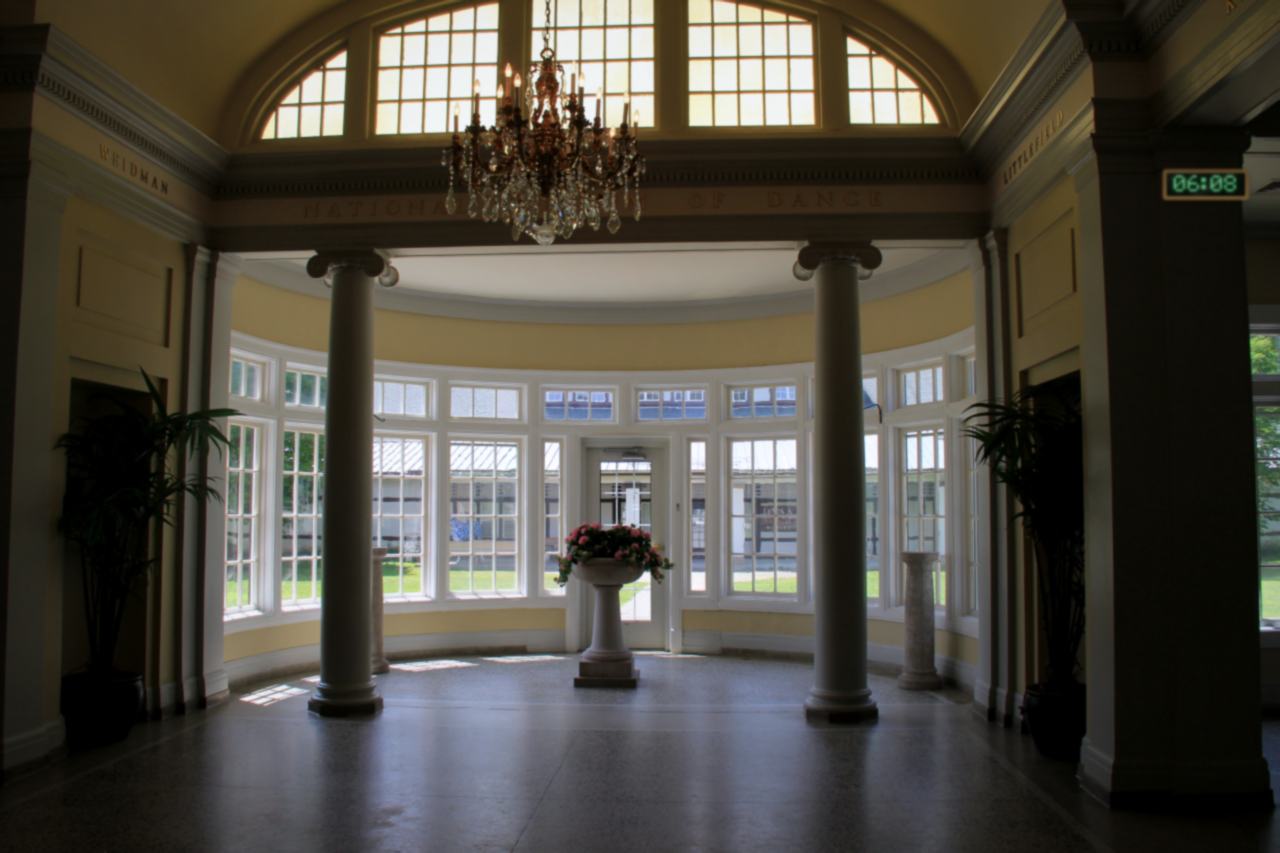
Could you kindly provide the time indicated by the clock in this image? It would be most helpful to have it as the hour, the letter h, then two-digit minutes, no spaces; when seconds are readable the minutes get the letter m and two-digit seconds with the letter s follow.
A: 6h08
